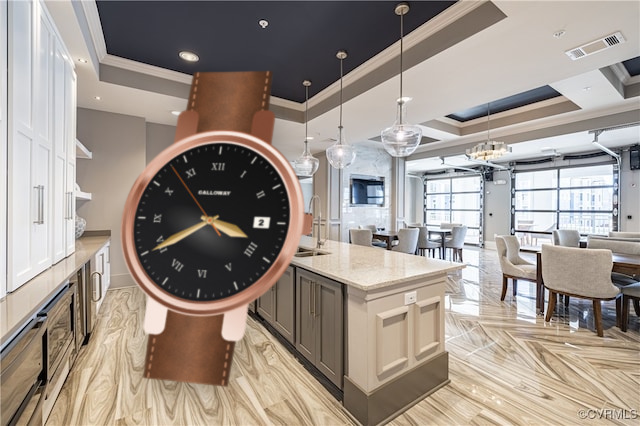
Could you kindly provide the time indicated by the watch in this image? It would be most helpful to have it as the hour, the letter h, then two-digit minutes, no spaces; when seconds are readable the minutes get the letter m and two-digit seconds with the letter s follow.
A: 3h39m53s
